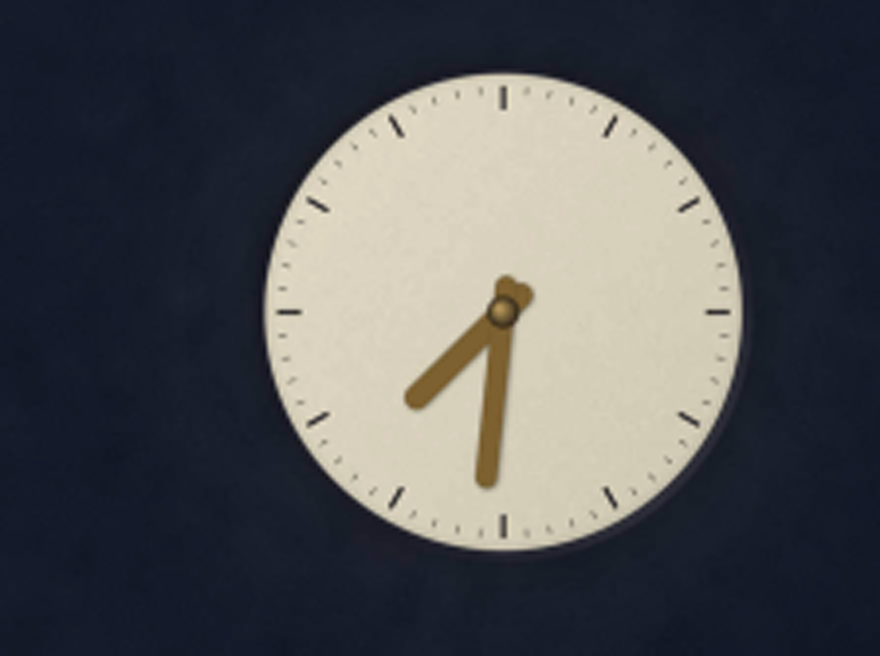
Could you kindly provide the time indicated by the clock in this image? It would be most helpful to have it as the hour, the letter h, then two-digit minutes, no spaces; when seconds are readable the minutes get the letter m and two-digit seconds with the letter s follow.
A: 7h31
